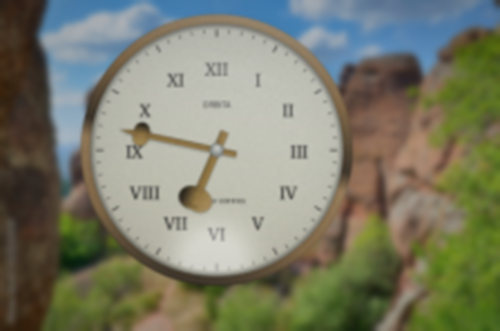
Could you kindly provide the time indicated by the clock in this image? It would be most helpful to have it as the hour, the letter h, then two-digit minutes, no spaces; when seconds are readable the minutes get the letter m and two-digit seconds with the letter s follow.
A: 6h47
